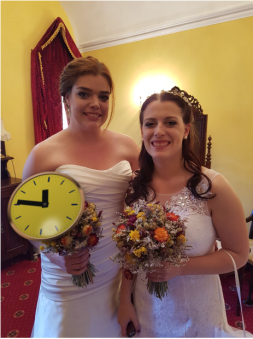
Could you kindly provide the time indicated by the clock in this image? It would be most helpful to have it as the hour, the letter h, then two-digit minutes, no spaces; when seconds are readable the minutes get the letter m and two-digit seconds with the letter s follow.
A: 11h46
